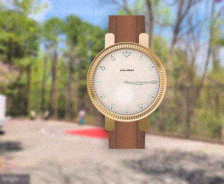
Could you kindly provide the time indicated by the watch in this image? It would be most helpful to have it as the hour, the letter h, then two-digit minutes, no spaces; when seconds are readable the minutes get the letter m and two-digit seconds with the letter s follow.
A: 3h15
